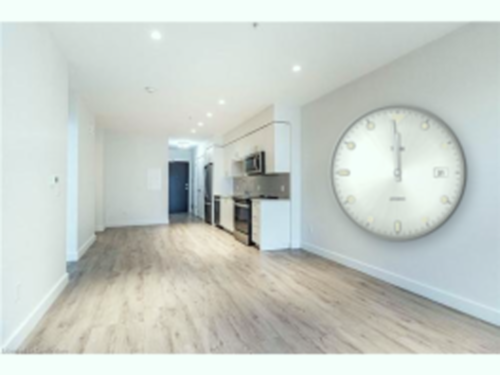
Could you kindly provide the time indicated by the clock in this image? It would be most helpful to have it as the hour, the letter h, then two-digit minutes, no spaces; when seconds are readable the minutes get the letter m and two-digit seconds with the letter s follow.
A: 11h59
